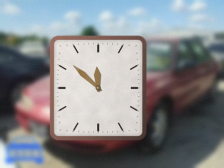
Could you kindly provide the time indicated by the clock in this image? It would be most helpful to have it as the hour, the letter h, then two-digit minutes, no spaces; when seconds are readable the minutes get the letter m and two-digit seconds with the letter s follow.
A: 11h52
